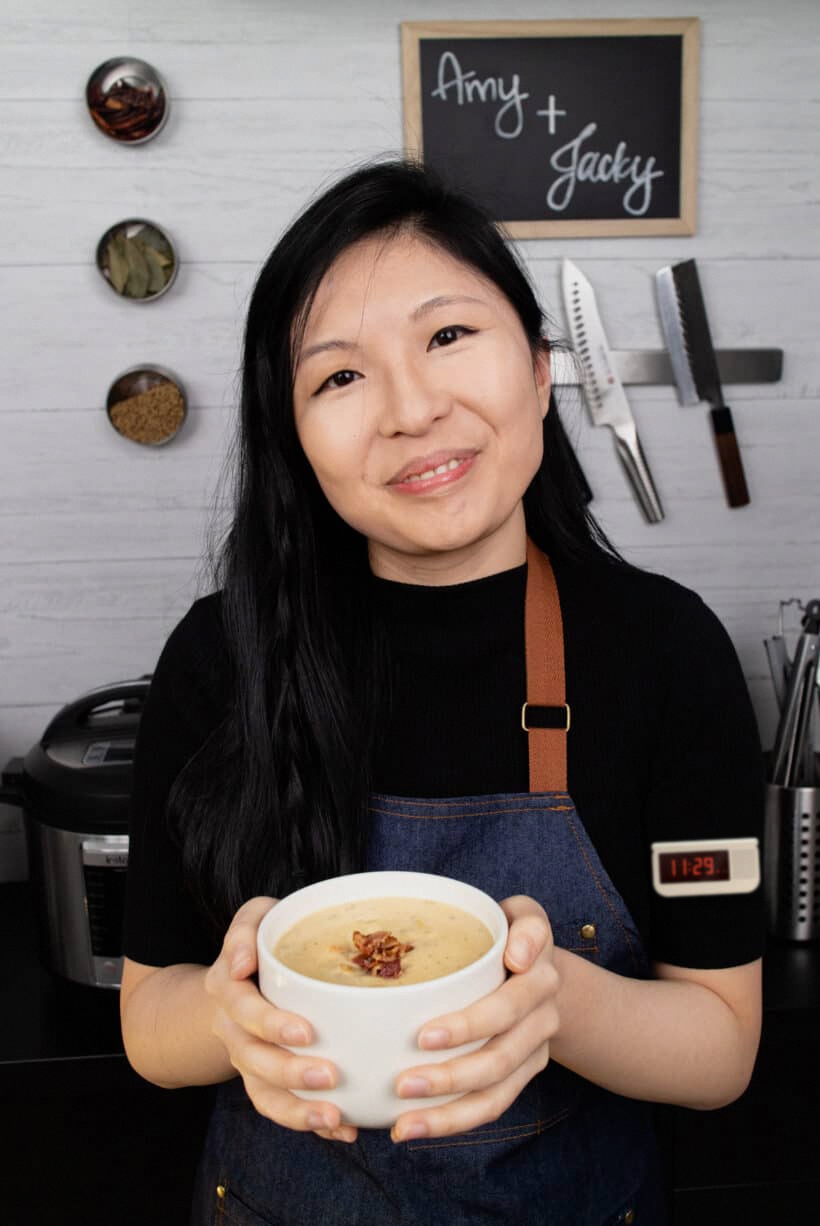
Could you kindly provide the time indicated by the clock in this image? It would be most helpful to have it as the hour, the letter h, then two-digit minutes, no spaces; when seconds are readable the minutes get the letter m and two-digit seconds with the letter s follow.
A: 11h29
